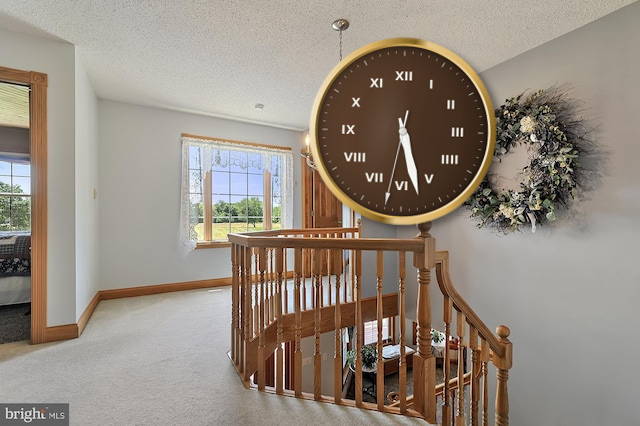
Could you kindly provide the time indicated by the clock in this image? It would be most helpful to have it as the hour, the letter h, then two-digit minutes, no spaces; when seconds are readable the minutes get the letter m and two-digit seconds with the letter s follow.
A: 5h27m32s
